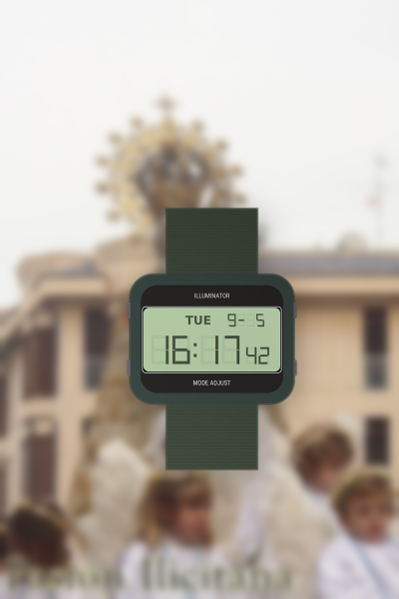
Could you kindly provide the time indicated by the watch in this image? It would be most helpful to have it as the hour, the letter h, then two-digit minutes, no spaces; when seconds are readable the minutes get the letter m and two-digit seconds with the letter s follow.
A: 16h17m42s
